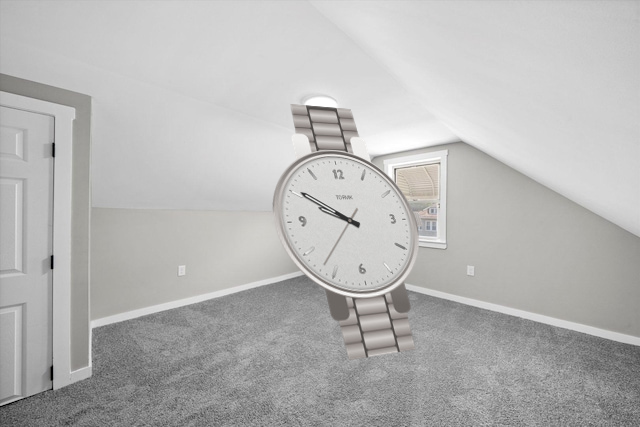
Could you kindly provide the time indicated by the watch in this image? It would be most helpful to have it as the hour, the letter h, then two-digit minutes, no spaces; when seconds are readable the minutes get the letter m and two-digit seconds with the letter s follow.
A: 9h50m37s
